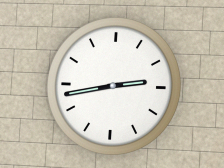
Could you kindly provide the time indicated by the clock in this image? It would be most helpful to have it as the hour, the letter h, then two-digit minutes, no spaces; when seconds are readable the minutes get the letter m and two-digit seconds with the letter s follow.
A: 2h43
